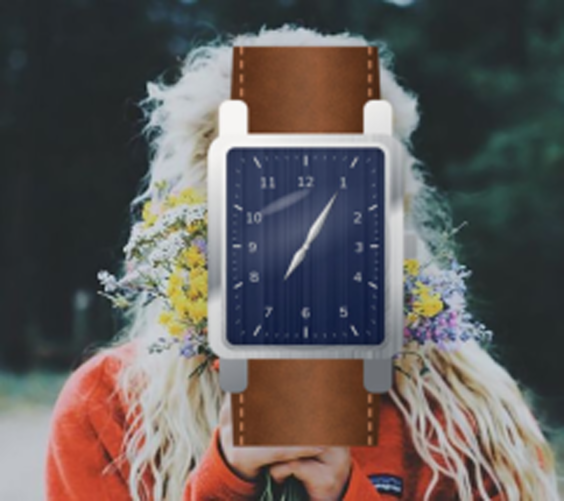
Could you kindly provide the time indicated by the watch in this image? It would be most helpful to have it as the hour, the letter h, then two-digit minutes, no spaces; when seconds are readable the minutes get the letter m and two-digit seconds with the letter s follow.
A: 7h05
